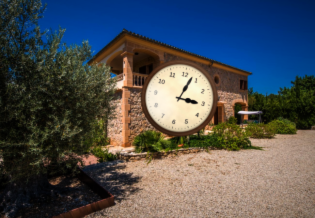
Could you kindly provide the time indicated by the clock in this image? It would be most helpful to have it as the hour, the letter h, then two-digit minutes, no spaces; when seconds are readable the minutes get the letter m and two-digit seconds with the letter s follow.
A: 3h03
